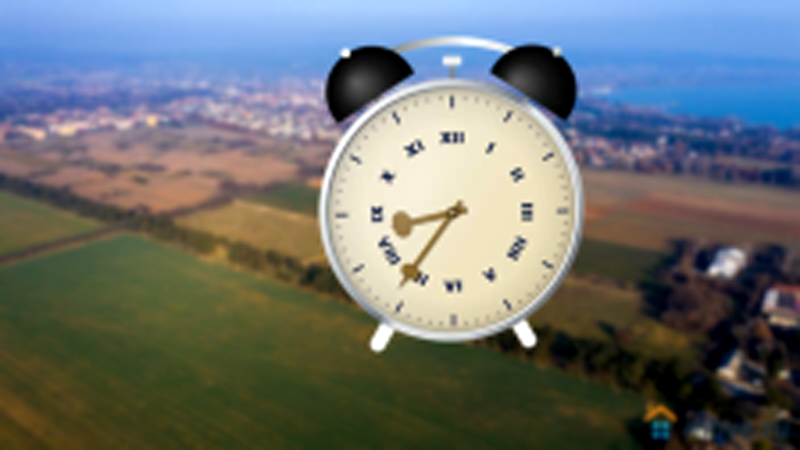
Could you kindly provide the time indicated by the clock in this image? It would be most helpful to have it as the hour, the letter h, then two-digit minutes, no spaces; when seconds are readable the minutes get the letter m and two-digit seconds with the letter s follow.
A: 8h36
